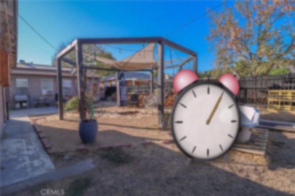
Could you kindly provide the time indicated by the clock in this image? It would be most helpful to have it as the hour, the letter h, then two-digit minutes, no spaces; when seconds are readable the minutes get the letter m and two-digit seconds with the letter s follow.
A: 1h05
